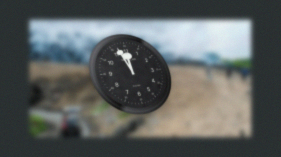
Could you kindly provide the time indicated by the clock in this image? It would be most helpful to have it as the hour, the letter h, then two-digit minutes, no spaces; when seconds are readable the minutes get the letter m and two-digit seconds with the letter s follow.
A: 11h57
